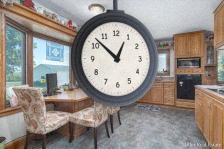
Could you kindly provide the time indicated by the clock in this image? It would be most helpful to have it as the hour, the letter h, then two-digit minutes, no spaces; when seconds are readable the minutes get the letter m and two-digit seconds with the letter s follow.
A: 12h52
